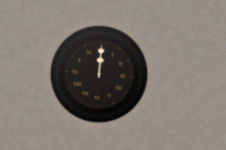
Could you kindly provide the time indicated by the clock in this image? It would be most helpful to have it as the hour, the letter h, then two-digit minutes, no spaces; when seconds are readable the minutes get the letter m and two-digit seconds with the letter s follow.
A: 12h00
